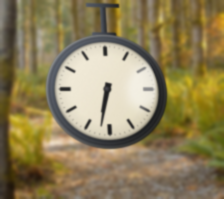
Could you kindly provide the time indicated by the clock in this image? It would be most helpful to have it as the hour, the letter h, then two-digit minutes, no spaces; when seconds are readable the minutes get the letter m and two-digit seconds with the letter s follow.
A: 6h32
